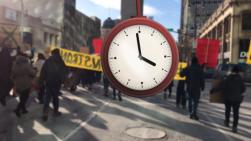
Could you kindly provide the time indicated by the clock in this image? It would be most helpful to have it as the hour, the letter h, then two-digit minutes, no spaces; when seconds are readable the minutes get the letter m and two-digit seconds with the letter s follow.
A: 3h59
